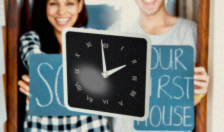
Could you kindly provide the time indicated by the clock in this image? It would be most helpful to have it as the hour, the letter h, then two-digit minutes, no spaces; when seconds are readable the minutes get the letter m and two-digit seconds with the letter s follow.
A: 1h59
